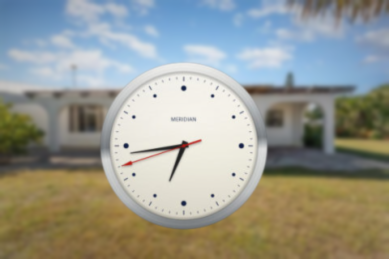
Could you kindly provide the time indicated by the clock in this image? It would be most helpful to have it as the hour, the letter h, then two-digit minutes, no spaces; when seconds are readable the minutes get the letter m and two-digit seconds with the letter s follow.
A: 6h43m42s
